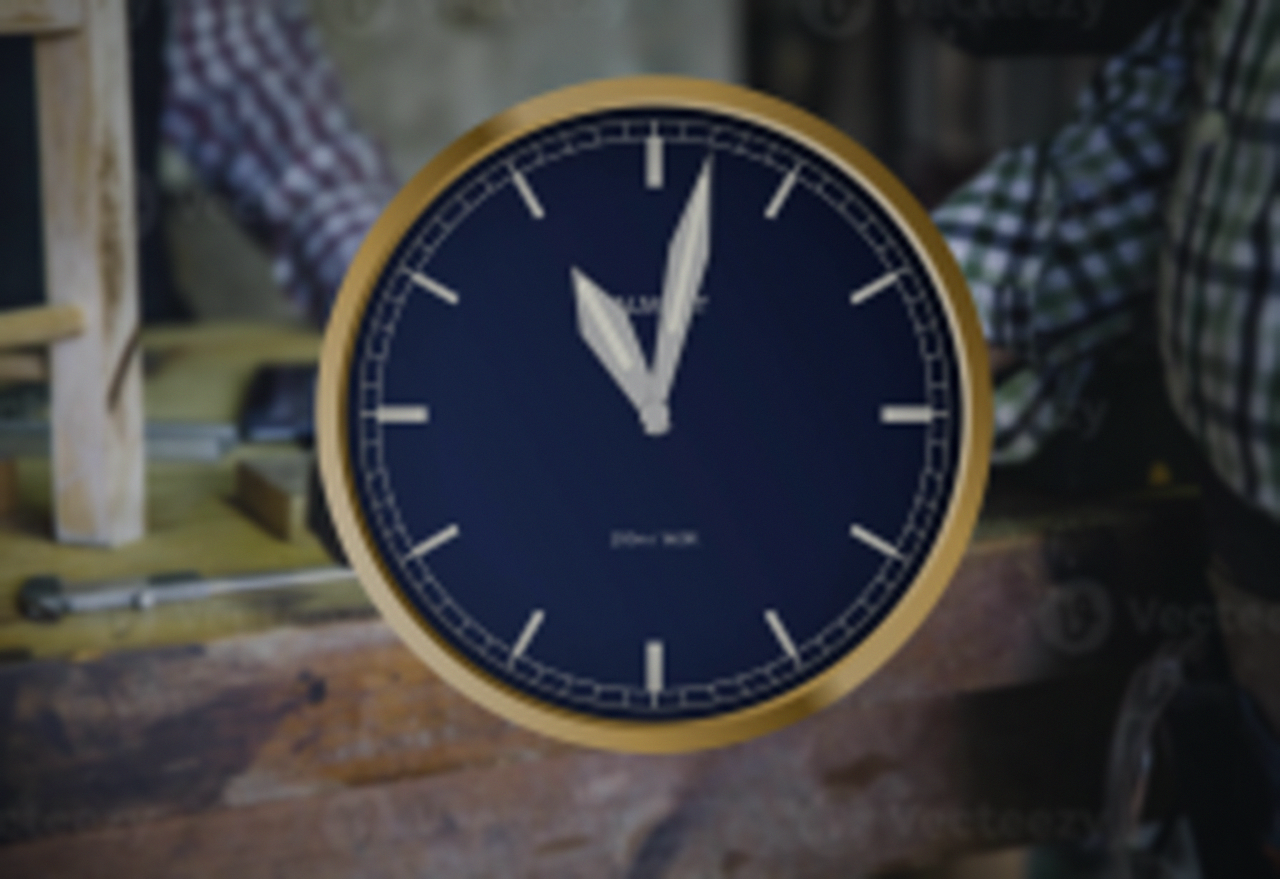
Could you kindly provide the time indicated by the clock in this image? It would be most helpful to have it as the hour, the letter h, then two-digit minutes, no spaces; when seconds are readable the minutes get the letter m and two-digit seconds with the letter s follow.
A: 11h02
